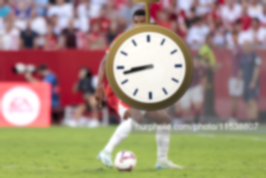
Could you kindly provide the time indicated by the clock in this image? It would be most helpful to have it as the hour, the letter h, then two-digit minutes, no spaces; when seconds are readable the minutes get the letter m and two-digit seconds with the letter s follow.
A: 8h43
